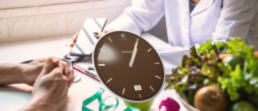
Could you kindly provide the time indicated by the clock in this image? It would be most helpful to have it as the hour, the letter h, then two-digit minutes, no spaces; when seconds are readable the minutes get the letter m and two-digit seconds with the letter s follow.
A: 1h05
